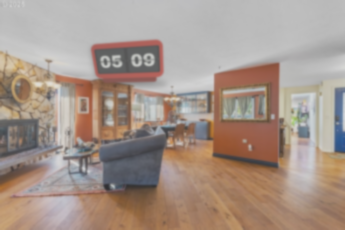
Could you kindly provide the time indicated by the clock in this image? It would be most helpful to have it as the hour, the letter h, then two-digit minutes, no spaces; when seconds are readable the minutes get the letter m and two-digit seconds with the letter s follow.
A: 5h09
